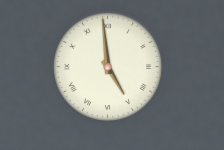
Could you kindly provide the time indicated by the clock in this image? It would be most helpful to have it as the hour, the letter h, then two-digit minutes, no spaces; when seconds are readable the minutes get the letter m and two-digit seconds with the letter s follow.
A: 4h59
